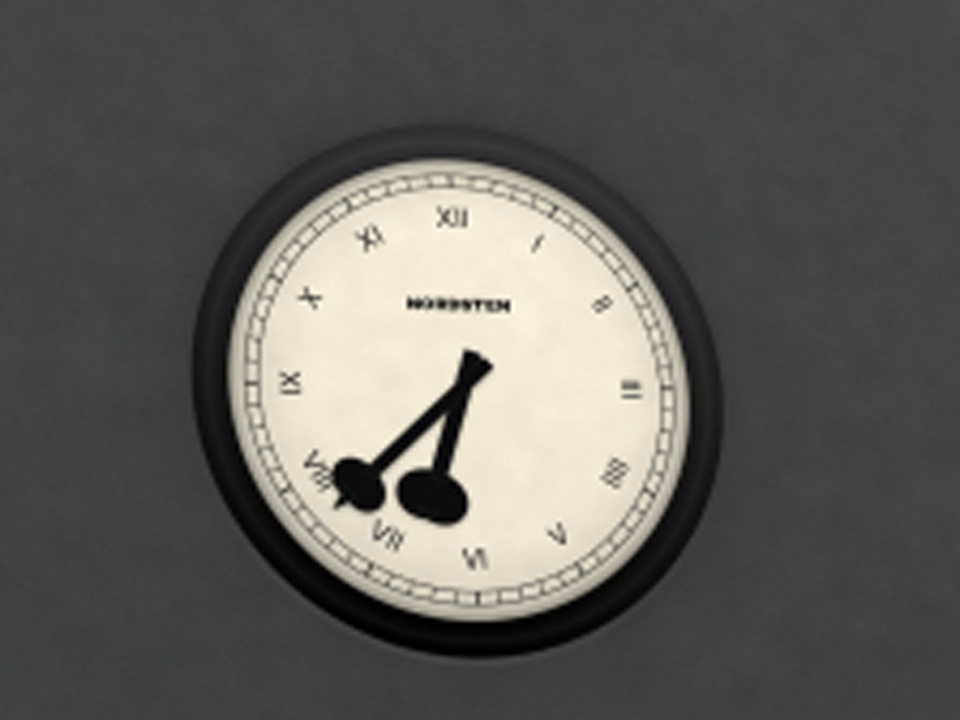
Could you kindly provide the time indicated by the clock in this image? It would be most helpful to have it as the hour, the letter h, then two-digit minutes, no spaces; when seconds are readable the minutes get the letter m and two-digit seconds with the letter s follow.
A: 6h38
